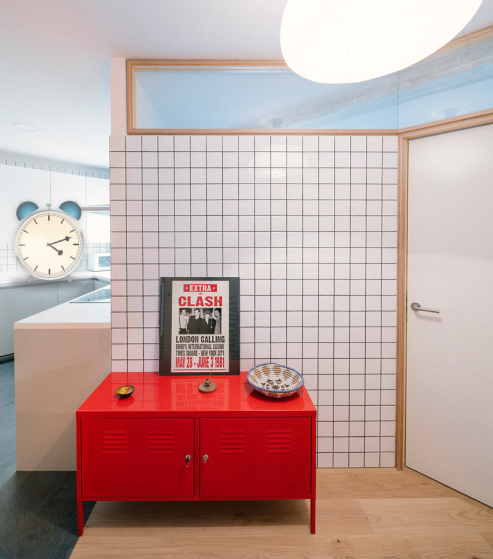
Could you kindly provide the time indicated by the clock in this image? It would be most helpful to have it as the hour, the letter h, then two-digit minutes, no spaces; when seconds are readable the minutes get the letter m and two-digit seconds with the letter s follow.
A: 4h12
